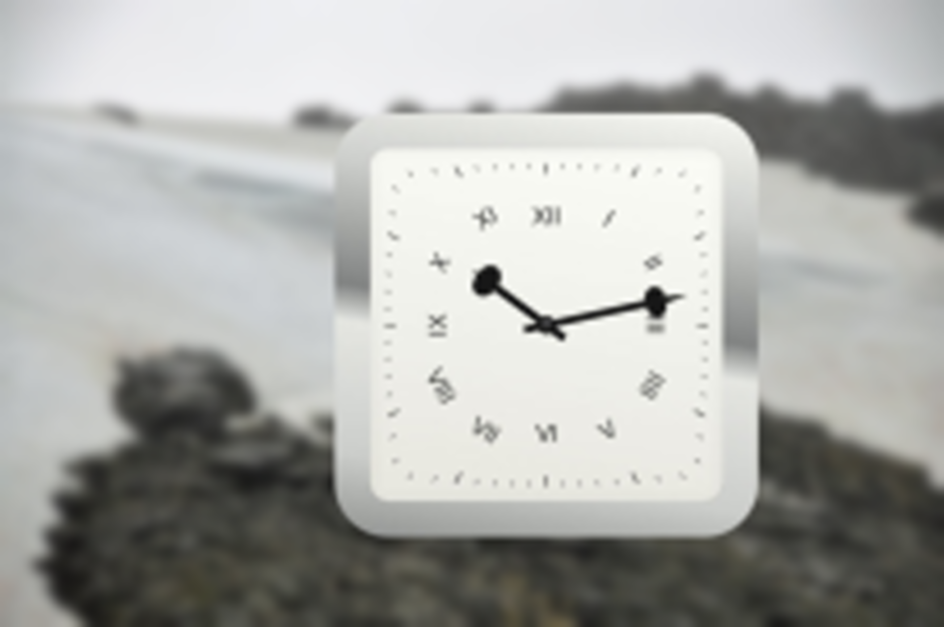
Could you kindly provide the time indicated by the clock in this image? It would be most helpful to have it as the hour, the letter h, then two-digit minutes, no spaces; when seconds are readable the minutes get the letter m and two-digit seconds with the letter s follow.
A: 10h13
